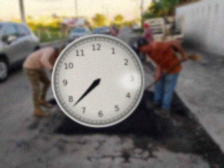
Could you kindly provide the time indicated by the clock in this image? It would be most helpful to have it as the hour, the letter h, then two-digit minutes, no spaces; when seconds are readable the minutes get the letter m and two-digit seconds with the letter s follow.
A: 7h38
